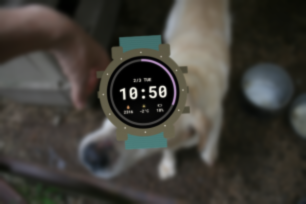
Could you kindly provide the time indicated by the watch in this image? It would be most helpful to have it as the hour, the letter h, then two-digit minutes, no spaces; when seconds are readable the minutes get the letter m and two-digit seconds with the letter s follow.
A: 10h50
